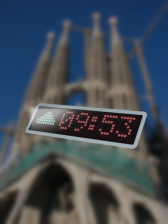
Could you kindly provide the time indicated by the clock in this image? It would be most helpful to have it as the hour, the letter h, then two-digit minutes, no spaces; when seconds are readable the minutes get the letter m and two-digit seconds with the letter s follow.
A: 9h53
